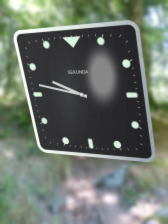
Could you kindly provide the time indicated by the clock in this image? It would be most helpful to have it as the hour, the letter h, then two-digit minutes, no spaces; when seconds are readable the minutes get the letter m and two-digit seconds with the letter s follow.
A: 9h47
